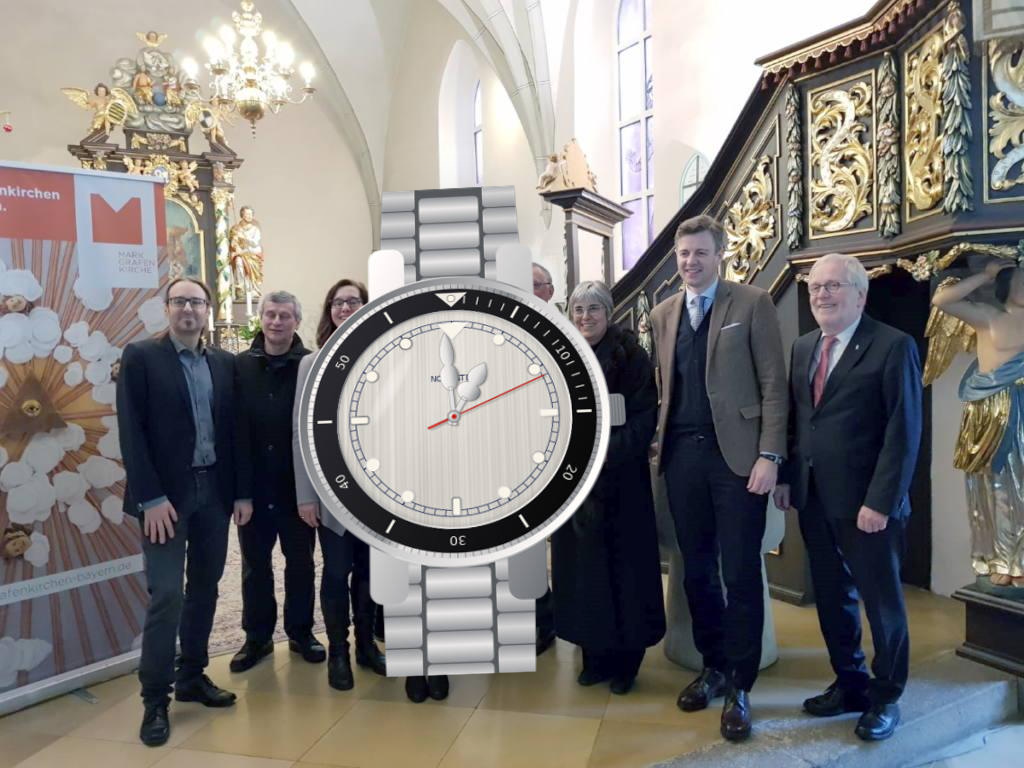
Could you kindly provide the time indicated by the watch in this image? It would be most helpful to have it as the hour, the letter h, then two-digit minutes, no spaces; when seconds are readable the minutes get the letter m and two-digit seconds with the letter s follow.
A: 12h59m11s
